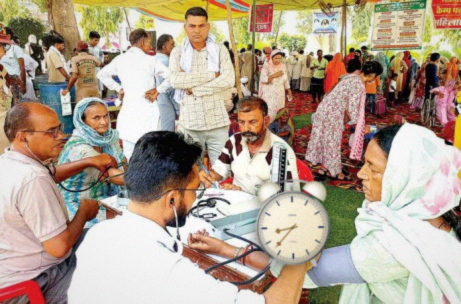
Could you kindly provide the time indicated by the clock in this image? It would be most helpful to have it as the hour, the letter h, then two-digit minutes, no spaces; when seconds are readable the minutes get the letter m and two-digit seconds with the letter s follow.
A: 8h37
